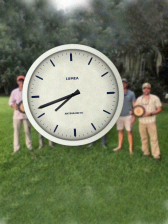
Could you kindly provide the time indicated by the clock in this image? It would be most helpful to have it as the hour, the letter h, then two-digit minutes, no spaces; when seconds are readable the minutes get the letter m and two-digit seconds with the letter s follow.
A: 7h42
